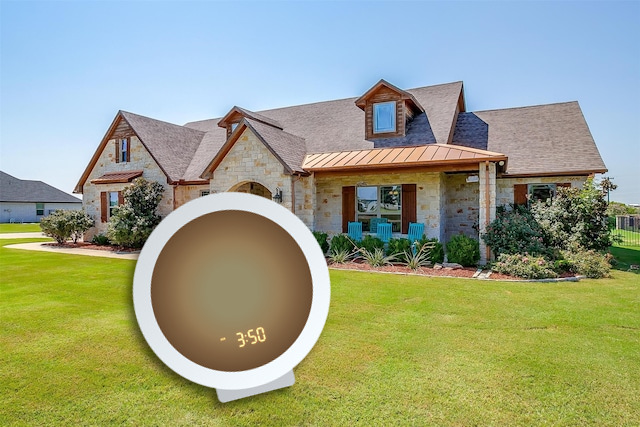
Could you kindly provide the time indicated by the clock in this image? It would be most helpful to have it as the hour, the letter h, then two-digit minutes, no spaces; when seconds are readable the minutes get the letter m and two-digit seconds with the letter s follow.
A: 3h50
